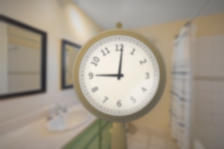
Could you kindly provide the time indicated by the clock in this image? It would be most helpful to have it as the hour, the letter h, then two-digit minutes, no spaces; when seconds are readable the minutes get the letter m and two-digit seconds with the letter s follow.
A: 9h01
